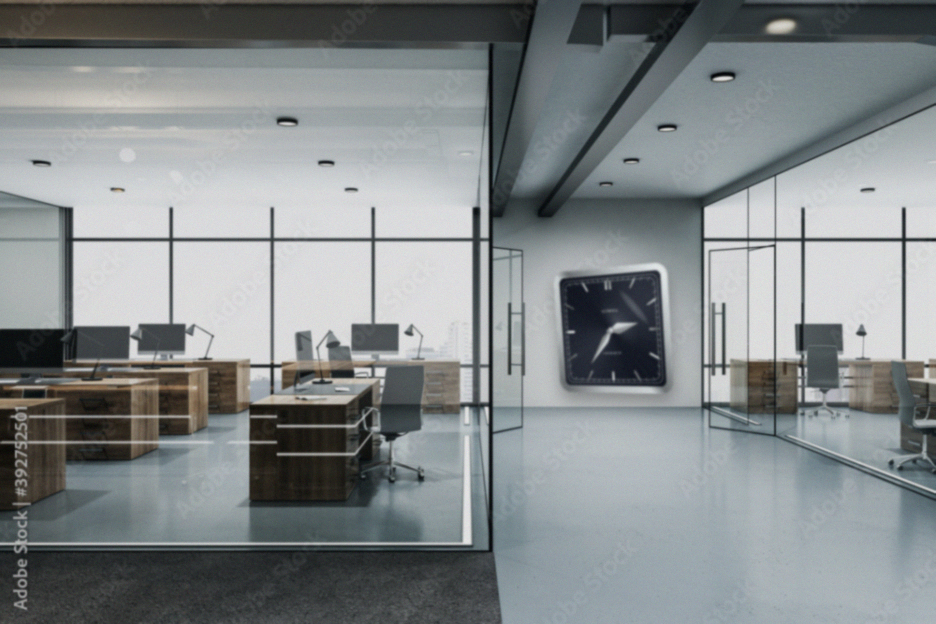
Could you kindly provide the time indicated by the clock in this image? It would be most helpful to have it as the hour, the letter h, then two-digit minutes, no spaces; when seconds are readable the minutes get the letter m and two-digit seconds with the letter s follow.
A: 2h36
